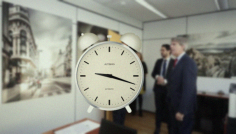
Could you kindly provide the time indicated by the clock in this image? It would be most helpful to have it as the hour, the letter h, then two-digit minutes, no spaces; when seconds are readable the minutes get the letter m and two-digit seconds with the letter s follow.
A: 9h18
